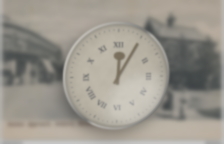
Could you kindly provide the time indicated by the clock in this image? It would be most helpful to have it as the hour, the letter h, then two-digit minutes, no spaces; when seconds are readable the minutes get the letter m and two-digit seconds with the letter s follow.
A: 12h05
